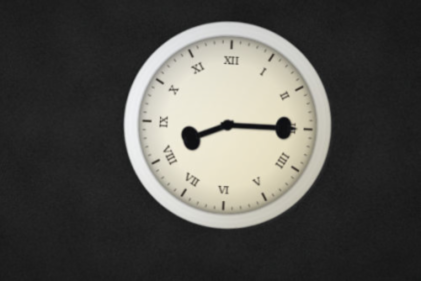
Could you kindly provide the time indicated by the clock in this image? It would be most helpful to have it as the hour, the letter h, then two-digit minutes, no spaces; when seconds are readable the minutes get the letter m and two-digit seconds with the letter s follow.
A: 8h15
